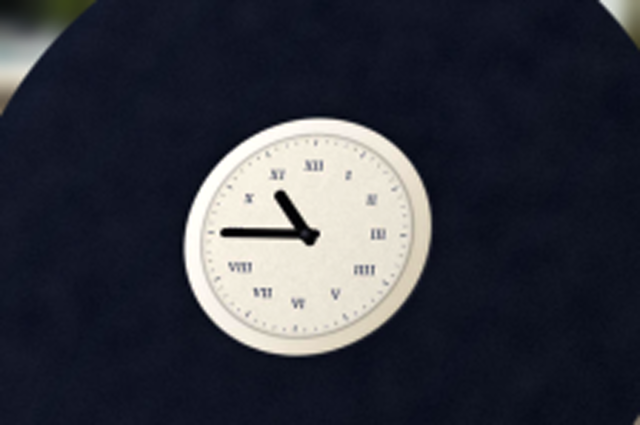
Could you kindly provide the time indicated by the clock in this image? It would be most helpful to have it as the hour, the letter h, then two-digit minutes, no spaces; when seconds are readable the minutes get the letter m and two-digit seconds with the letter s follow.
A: 10h45
